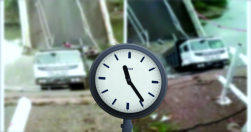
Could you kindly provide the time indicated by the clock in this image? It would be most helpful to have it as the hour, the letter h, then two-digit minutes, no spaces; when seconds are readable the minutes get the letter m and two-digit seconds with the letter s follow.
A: 11h24
